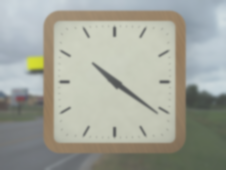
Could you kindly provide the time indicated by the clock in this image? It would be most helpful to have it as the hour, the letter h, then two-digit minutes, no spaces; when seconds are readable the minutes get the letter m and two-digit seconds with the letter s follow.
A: 10h21
